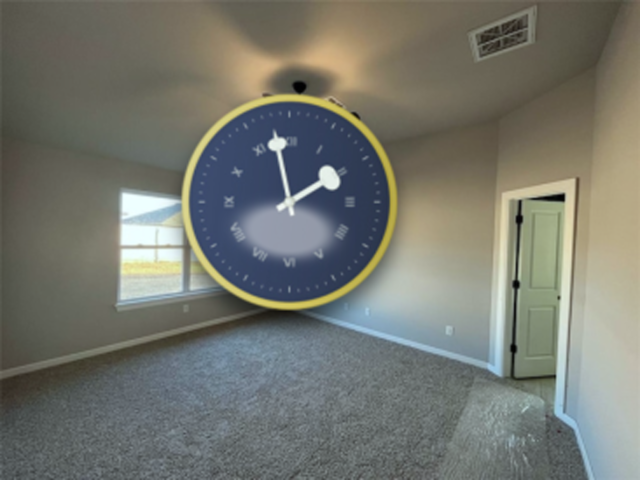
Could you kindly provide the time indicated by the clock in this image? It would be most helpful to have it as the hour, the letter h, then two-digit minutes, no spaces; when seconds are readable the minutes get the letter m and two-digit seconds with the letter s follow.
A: 1h58
